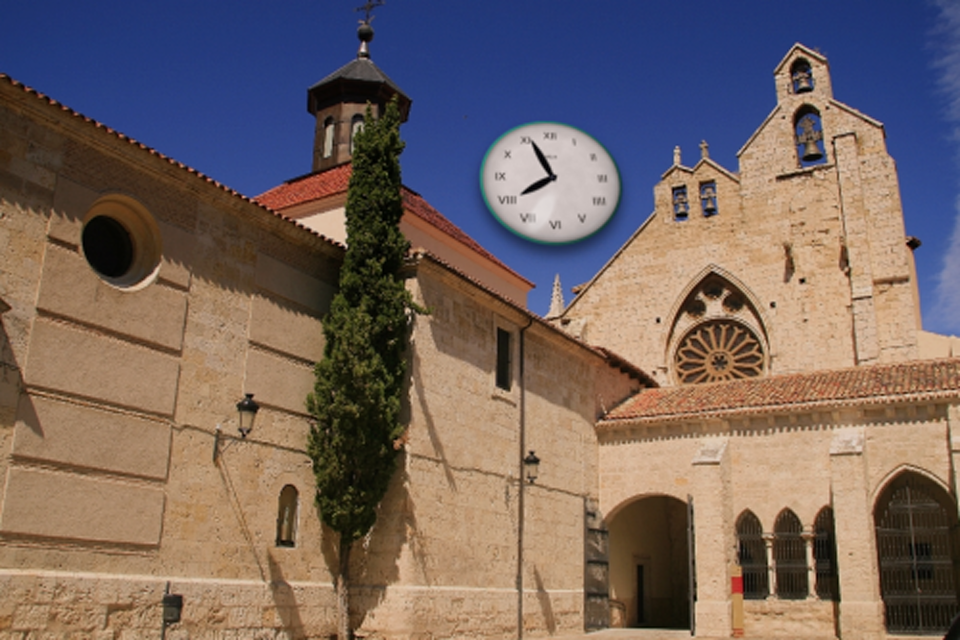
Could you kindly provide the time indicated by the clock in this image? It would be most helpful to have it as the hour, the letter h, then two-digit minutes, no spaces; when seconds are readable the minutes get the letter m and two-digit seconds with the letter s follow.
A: 7h56
